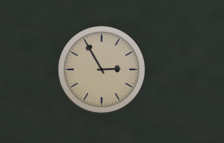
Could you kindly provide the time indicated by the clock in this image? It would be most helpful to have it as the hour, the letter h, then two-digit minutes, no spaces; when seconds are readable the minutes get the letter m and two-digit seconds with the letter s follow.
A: 2h55
